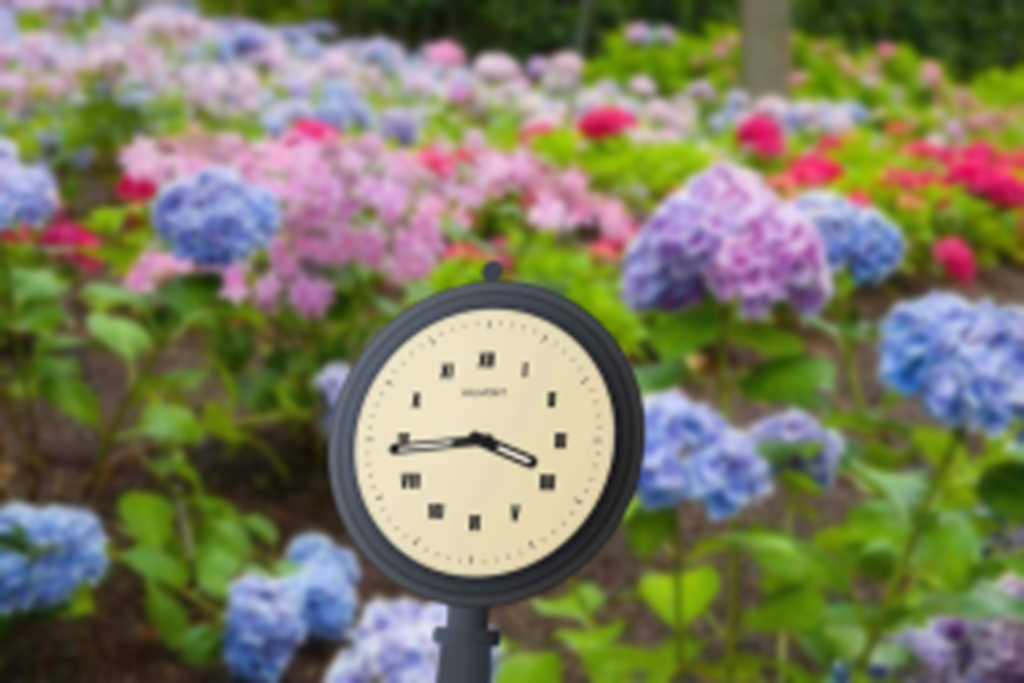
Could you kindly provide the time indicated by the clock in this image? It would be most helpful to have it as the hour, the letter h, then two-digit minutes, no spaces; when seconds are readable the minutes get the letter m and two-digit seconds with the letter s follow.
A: 3h44
